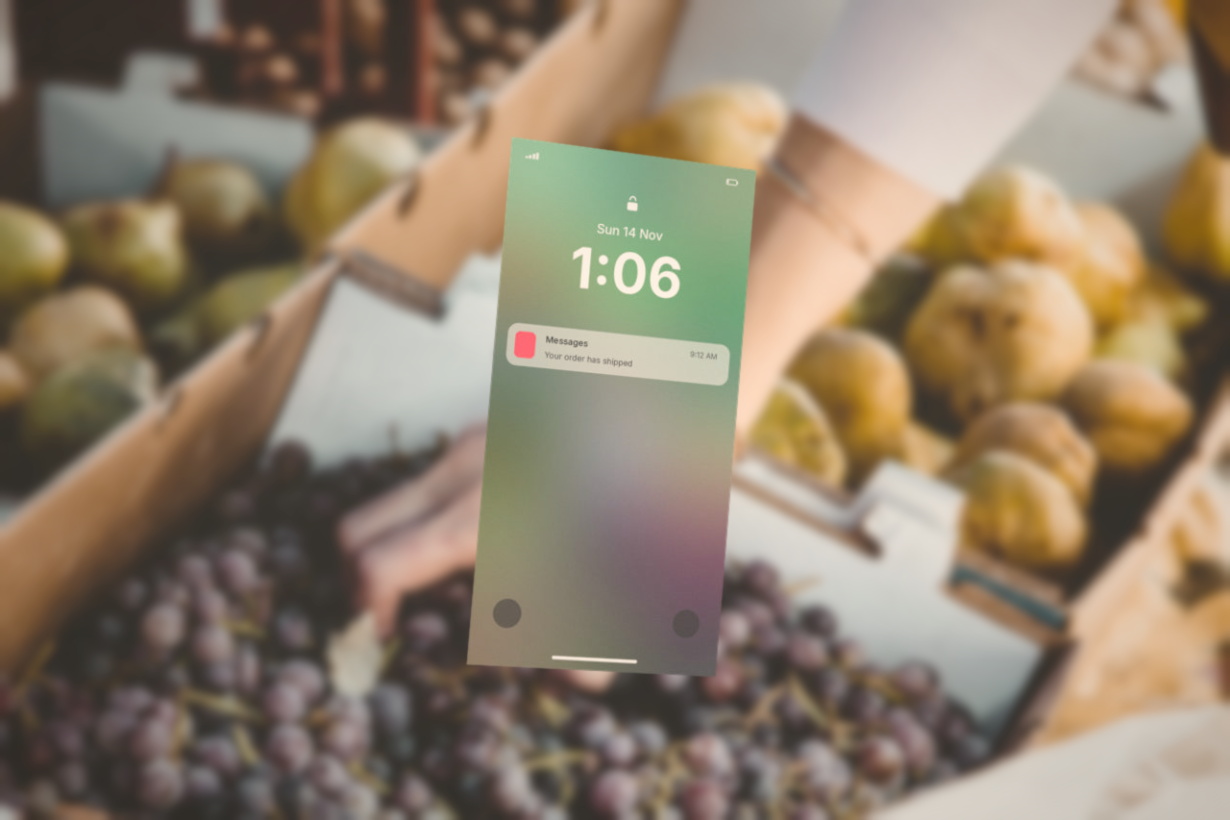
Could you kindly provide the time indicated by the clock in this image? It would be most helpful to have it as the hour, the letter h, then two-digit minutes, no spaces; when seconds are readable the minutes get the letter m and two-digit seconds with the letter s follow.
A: 1h06
